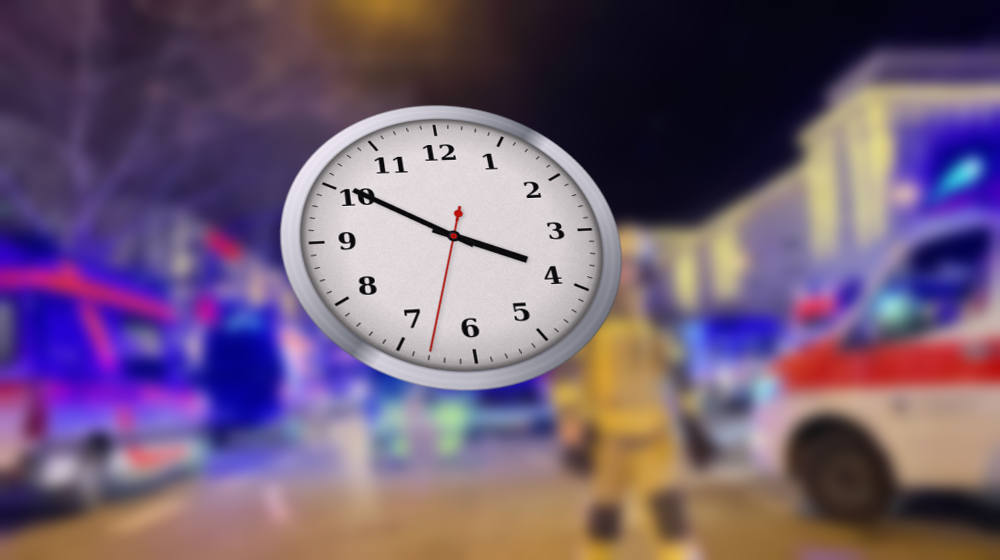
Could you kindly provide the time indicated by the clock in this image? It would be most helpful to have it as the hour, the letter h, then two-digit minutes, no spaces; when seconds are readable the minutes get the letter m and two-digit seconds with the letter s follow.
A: 3h50m33s
